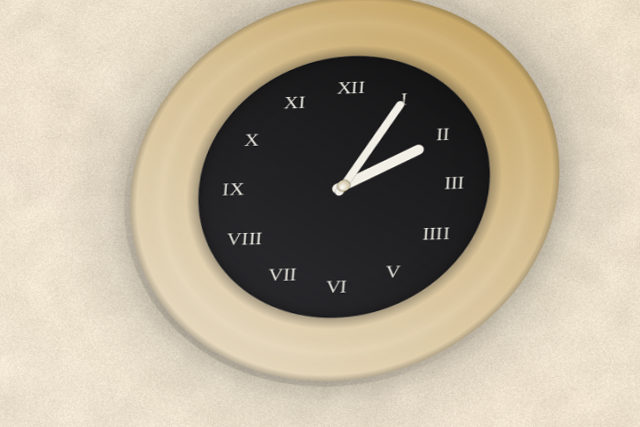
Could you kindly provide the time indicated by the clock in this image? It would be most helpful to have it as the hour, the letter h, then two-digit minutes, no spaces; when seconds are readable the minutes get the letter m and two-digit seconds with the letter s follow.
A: 2h05
